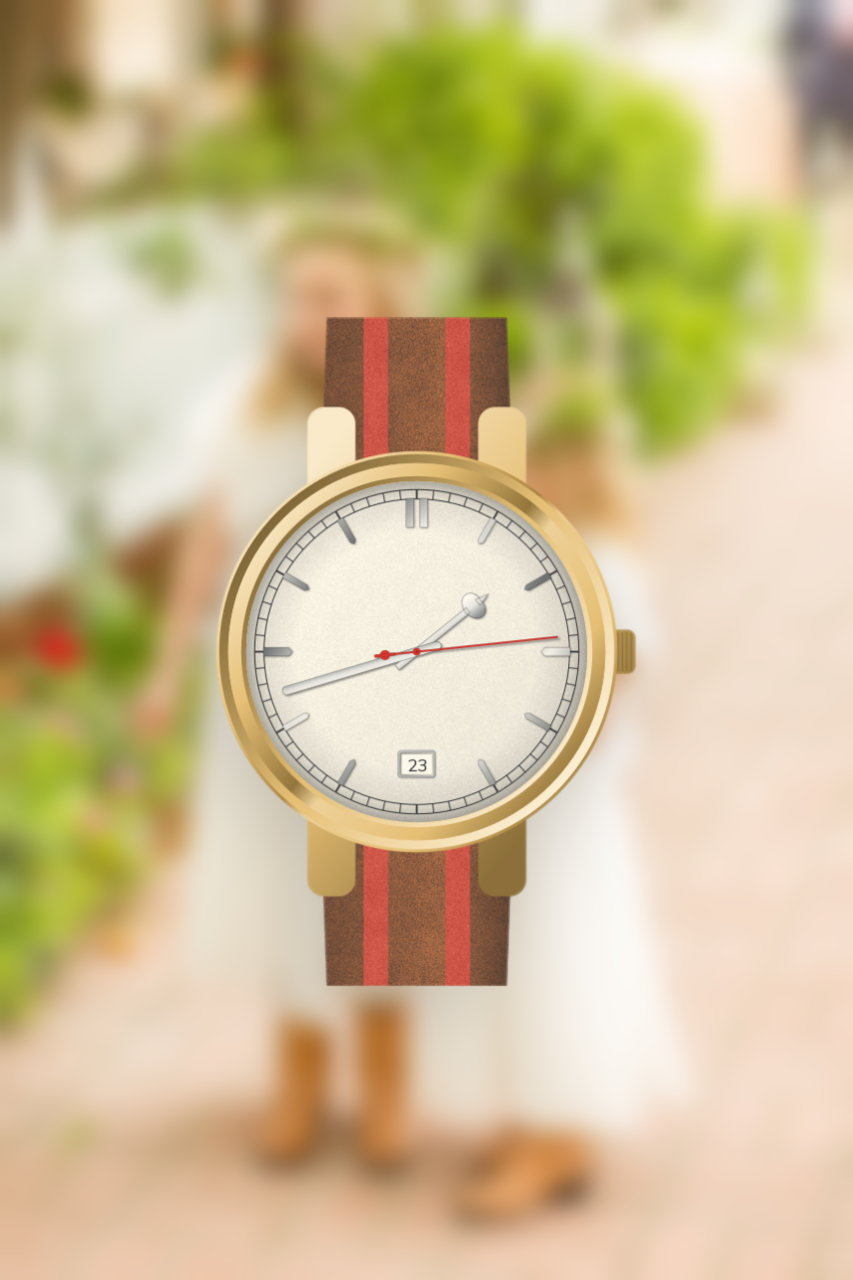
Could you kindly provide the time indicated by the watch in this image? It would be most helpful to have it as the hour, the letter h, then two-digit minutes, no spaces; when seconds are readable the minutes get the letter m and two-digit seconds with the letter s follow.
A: 1h42m14s
